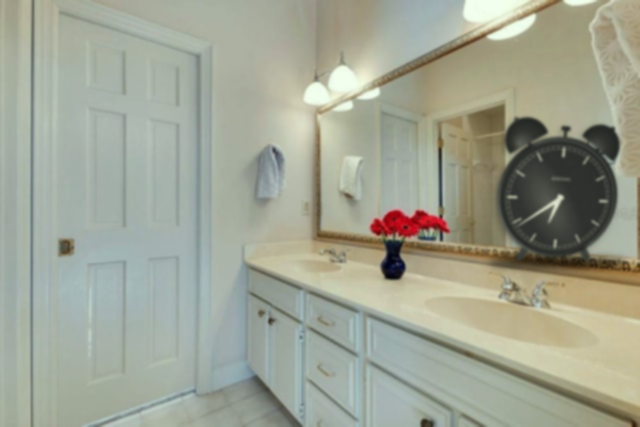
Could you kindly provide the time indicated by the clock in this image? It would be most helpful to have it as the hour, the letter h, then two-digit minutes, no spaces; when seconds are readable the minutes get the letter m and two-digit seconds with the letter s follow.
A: 6h39
